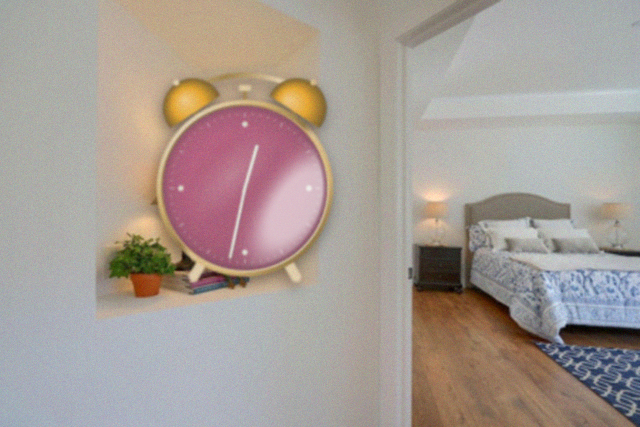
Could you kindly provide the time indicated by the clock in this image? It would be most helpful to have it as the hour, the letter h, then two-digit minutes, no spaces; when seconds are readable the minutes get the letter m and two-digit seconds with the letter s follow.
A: 12h32
